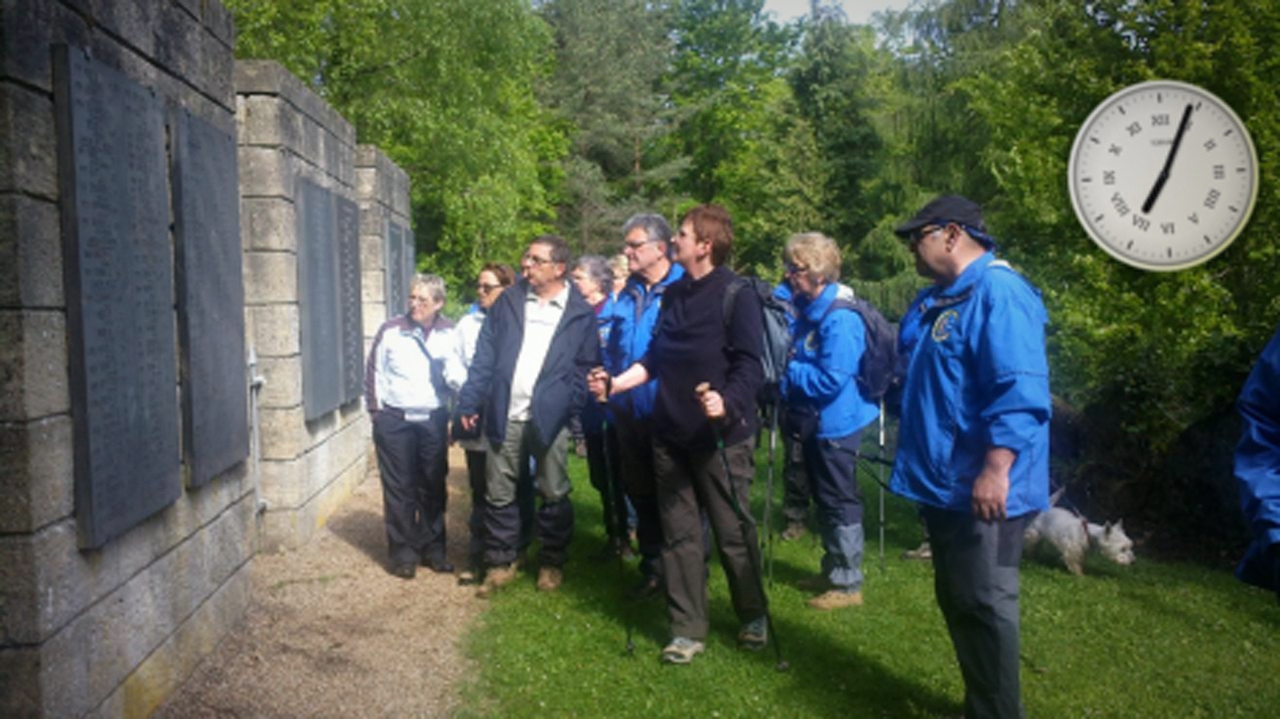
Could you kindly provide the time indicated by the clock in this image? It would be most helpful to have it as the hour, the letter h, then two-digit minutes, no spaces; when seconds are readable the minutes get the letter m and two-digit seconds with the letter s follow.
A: 7h04
